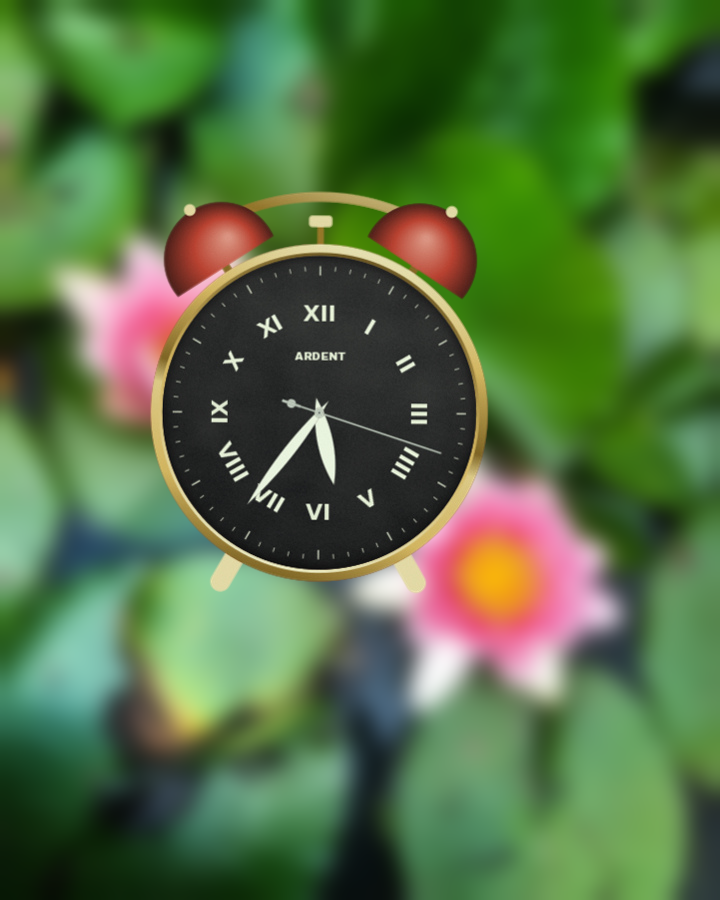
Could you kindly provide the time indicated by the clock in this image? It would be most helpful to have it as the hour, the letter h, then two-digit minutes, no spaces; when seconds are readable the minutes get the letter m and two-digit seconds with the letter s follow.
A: 5h36m18s
